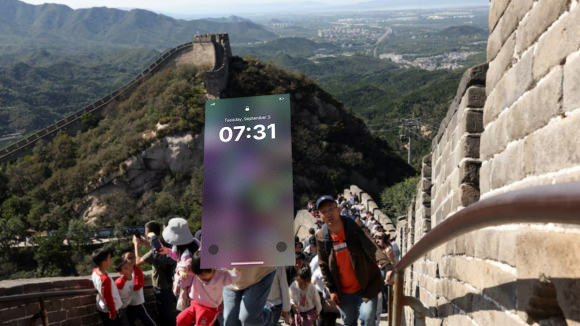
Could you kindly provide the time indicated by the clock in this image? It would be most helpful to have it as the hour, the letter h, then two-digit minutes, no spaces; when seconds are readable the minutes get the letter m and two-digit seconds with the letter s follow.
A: 7h31
